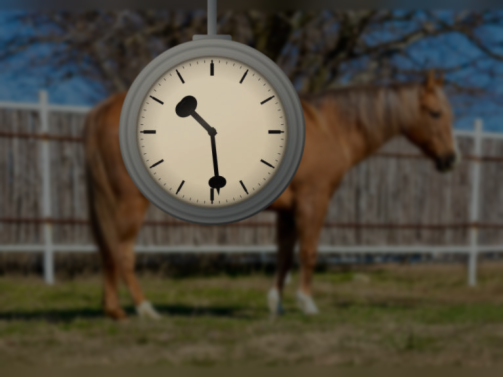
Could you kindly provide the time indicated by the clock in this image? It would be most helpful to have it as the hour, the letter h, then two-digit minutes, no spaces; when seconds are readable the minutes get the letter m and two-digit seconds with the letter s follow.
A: 10h29
